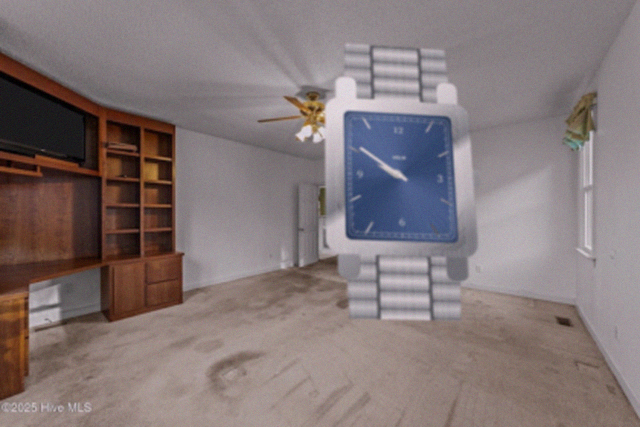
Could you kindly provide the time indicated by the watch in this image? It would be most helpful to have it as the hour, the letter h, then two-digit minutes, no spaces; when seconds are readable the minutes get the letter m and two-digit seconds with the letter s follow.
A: 9h51
